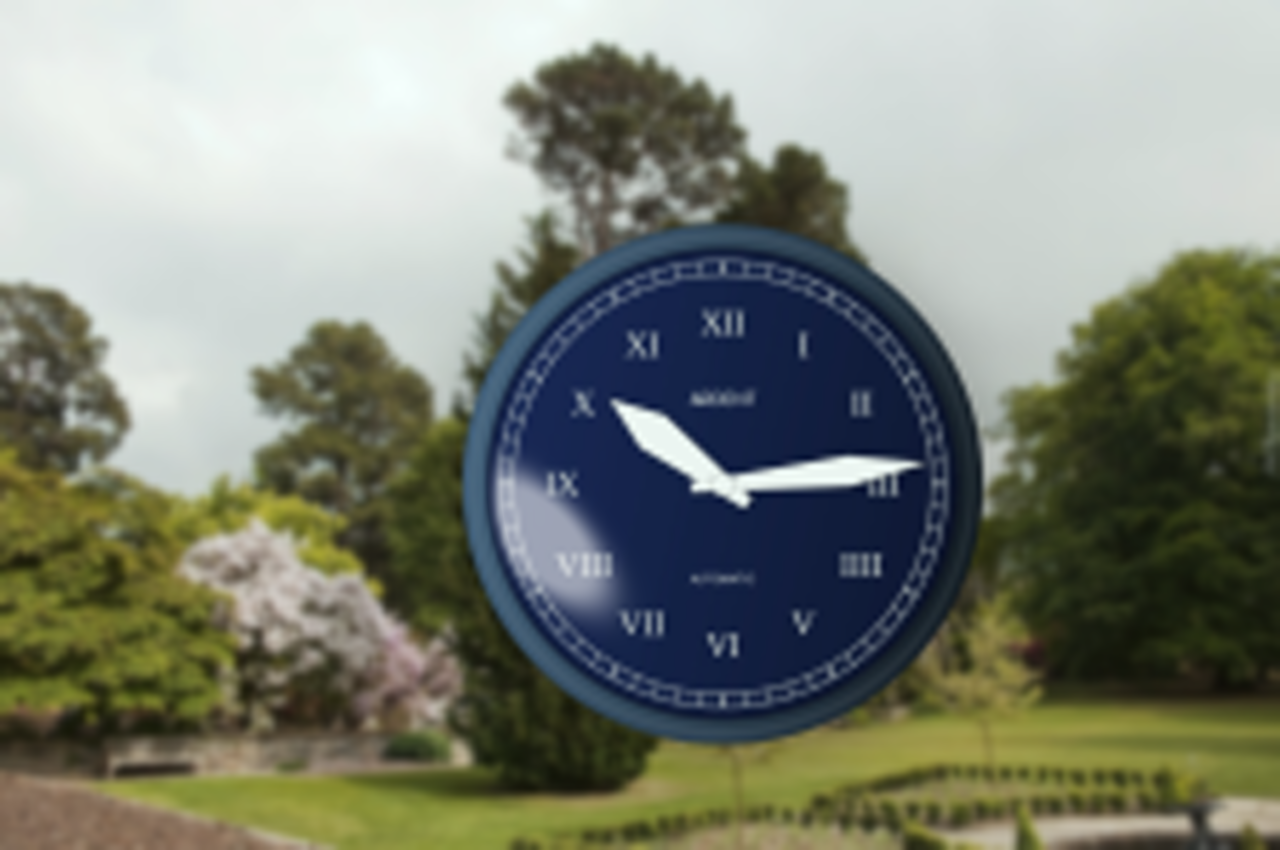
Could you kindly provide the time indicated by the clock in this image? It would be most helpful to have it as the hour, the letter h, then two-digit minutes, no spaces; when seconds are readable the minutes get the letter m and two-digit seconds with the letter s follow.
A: 10h14
